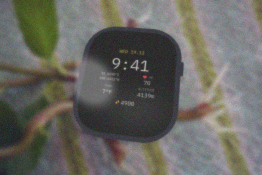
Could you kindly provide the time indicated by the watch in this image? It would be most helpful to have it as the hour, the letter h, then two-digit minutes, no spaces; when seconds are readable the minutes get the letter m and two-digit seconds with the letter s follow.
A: 9h41
